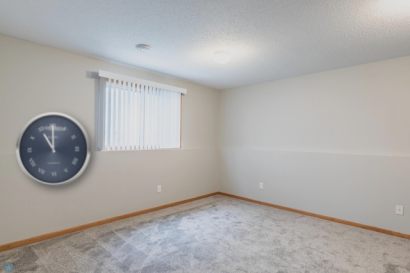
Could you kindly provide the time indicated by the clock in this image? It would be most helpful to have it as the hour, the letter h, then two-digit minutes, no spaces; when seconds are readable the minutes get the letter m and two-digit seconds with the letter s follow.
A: 11h00
